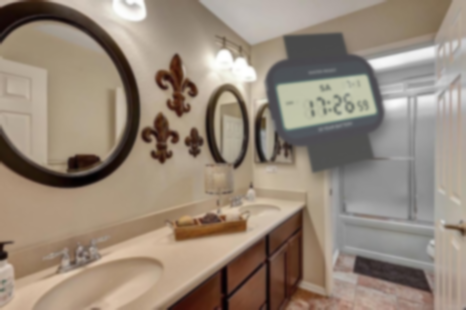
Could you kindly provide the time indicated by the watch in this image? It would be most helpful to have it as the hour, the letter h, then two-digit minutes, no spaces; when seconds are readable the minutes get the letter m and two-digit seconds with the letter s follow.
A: 17h26
